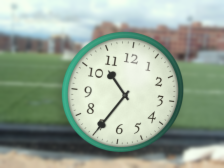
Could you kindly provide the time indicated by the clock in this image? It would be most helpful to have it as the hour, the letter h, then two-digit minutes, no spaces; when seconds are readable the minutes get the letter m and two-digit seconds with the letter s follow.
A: 10h35
